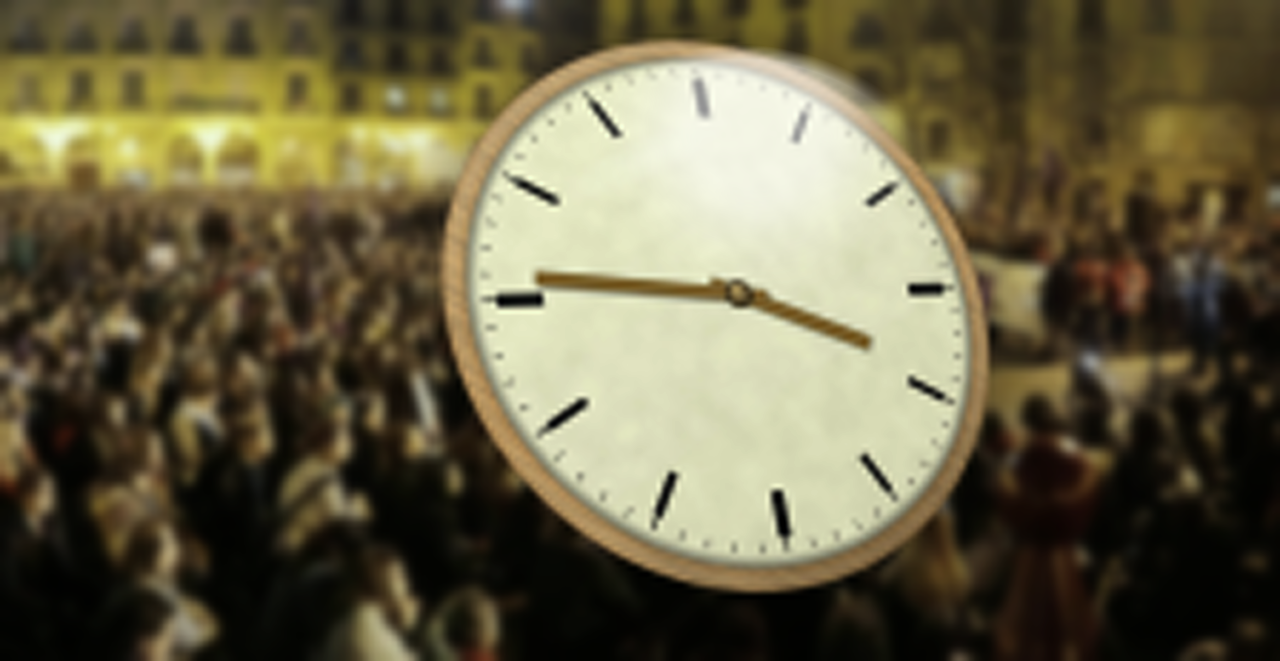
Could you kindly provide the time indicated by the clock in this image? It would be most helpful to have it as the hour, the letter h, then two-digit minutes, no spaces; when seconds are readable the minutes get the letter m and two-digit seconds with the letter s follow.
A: 3h46
